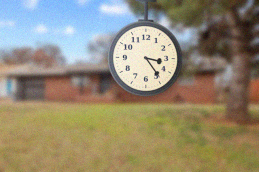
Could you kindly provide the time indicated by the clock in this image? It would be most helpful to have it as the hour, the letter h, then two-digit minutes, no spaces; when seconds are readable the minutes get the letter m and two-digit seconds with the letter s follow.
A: 3h24
